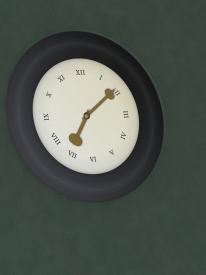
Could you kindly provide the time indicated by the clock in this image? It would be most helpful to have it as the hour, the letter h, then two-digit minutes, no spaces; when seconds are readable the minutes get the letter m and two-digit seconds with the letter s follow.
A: 7h09
